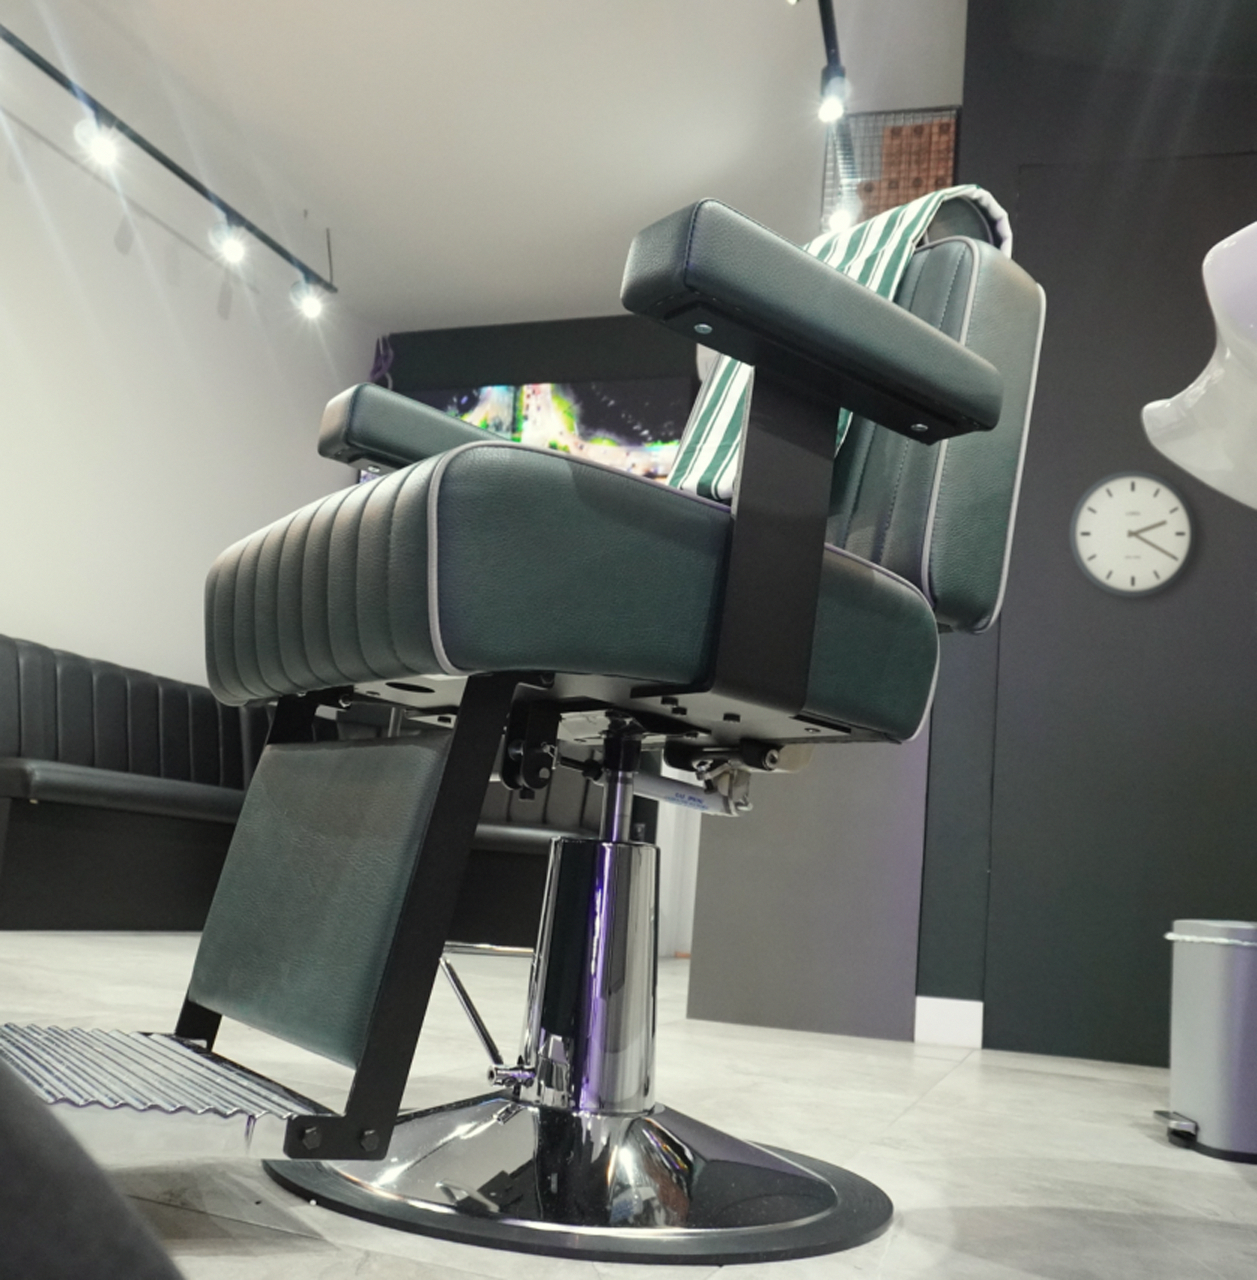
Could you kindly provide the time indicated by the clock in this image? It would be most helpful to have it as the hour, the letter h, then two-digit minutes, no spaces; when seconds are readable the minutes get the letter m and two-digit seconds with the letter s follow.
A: 2h20
